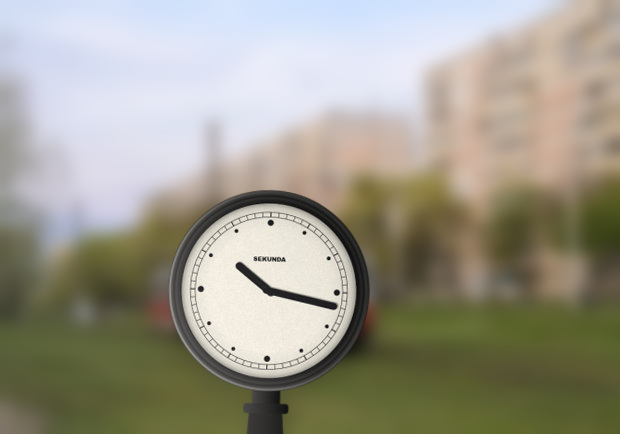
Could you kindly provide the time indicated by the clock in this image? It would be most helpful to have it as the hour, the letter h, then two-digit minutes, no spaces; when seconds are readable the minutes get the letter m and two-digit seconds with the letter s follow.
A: 10h17
